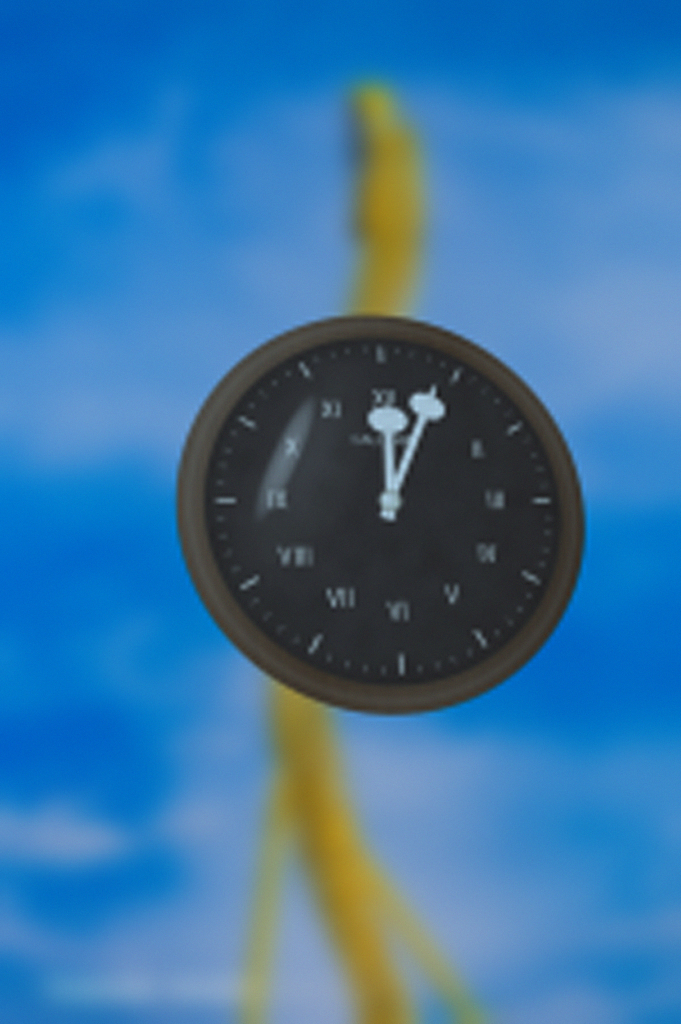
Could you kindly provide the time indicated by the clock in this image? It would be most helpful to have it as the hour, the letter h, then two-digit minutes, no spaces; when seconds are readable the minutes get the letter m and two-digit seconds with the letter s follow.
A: 12h04
